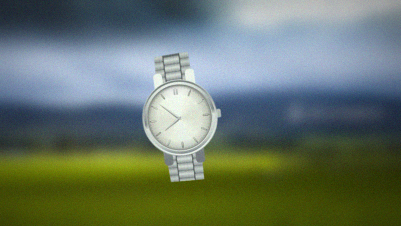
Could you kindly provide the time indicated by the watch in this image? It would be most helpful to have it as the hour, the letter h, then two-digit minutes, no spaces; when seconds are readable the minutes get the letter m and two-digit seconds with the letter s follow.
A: 7h52
